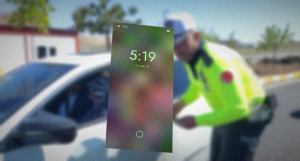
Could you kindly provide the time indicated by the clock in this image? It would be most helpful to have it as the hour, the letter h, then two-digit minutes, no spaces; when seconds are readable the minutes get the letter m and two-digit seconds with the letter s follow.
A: 5h19
